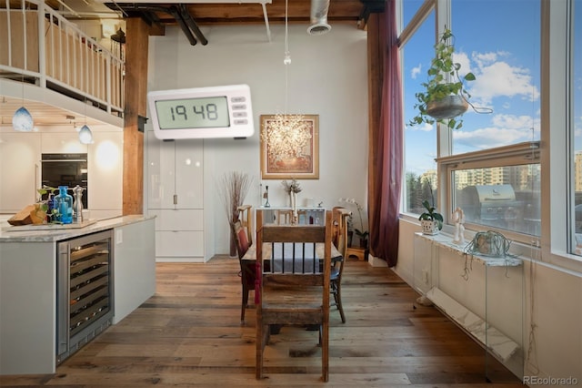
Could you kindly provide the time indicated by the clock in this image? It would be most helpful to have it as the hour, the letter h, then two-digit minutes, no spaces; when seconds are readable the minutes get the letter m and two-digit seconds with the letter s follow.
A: 19h48
